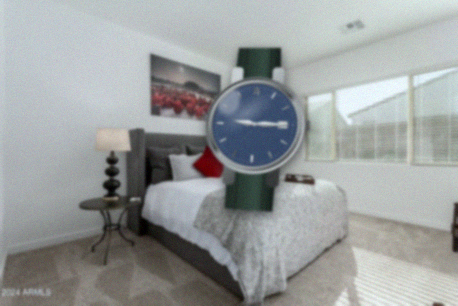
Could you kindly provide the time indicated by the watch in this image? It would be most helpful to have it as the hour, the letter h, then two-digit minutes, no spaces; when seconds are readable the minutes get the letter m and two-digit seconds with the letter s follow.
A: 9h15
